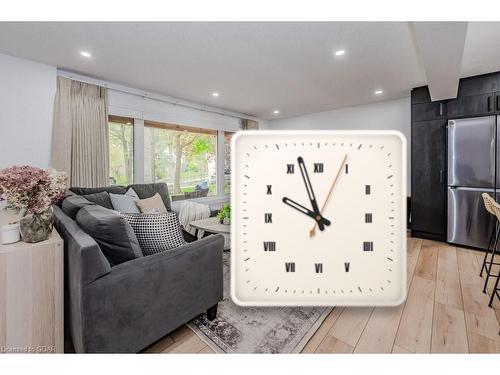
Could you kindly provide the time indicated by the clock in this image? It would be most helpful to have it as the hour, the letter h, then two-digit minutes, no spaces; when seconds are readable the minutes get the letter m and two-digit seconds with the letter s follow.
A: 9h57m04s
